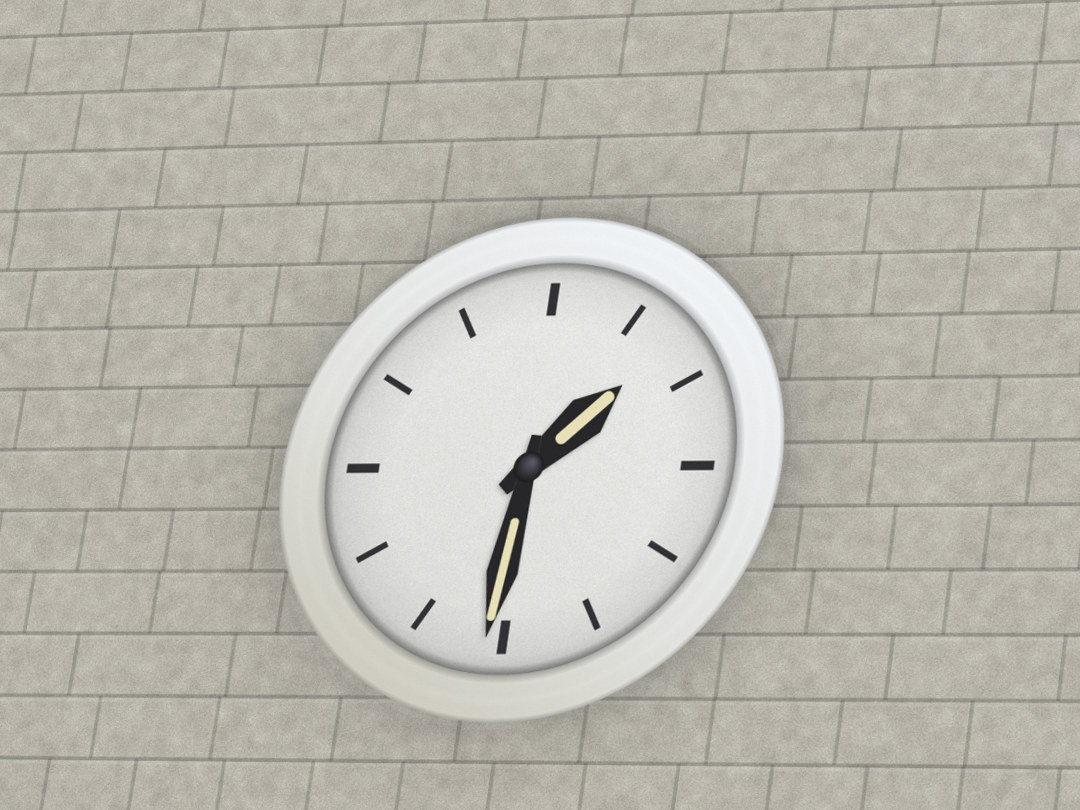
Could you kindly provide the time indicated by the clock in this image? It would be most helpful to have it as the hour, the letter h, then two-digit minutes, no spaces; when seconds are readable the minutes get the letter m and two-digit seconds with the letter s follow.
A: 1h31
